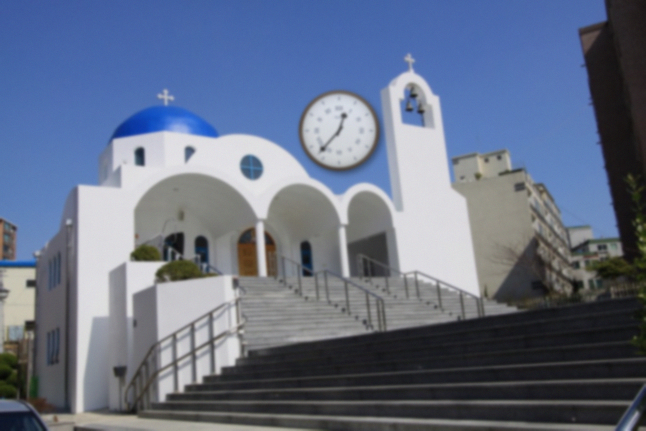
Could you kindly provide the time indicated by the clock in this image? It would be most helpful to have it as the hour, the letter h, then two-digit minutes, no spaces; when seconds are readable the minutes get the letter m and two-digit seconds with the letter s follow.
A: 12h37
